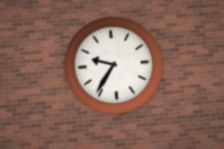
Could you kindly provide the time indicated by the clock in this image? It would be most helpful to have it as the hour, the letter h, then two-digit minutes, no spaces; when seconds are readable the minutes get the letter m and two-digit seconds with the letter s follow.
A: 9h36
